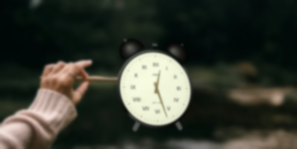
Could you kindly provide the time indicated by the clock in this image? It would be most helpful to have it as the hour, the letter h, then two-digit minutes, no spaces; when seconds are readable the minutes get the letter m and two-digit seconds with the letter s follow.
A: 12h27
